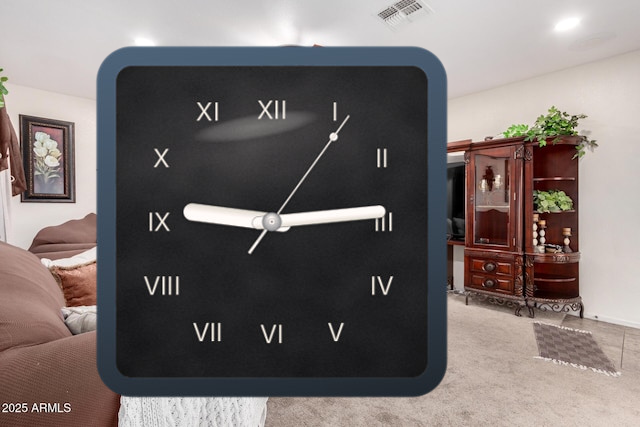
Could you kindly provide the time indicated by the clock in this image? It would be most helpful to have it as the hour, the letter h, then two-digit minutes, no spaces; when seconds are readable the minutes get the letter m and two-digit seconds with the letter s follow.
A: 9h14m06s
